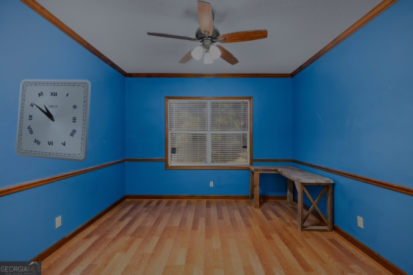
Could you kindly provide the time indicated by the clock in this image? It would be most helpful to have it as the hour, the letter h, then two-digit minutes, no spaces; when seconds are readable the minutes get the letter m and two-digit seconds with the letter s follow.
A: 10h51
